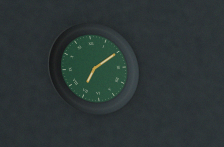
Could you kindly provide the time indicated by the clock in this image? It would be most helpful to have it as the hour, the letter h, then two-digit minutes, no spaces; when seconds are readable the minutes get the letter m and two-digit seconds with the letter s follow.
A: 7h10
